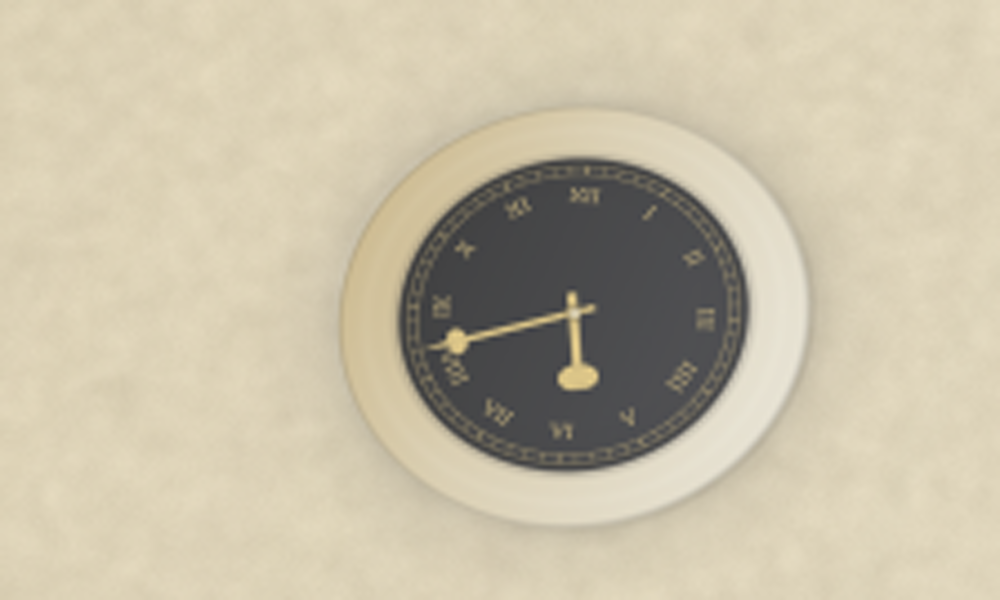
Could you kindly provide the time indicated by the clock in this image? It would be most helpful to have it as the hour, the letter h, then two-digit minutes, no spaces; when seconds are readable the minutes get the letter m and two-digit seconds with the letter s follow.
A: 5h42
